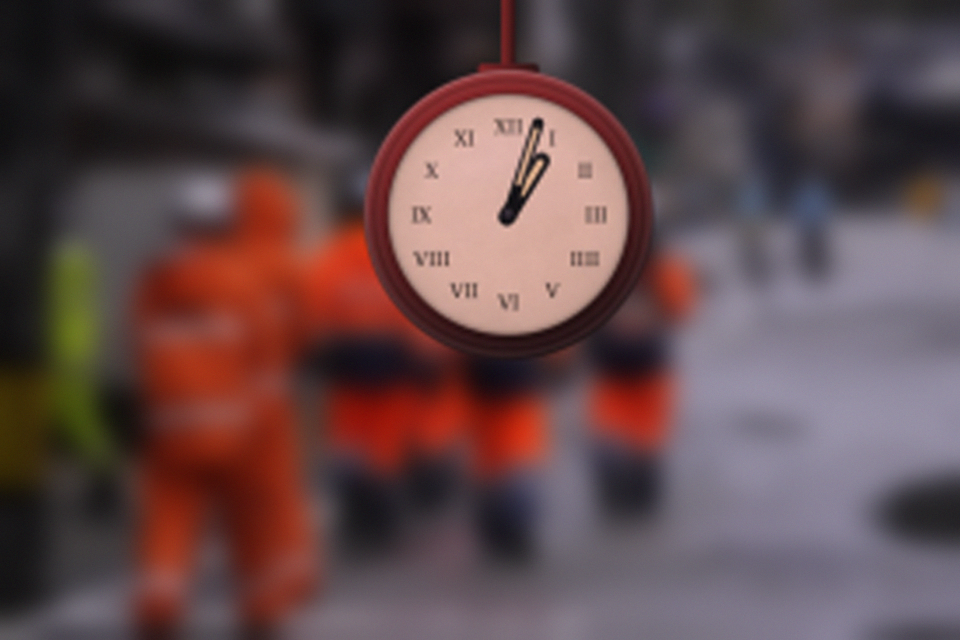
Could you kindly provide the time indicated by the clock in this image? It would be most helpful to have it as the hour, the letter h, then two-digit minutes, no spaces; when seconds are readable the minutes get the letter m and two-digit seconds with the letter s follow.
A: 1h03
